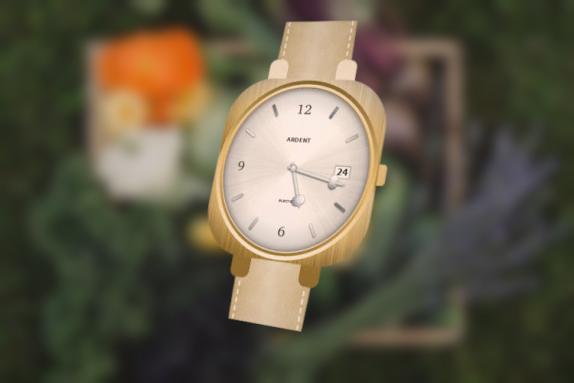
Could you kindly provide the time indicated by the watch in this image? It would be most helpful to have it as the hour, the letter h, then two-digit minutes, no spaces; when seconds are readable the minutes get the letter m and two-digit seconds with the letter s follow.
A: 5h17
